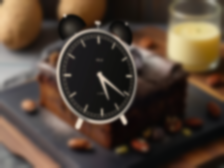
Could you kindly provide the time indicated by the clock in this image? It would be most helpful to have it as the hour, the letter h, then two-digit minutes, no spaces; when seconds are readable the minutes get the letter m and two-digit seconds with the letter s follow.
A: 5h21
